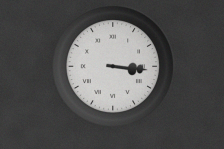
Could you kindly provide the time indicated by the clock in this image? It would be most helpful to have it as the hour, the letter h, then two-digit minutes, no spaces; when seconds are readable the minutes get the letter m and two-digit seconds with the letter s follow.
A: 3h16
